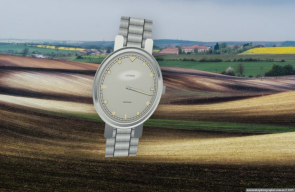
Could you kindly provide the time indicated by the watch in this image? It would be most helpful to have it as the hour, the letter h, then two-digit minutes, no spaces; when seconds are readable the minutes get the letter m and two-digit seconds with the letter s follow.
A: 3h17
